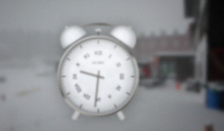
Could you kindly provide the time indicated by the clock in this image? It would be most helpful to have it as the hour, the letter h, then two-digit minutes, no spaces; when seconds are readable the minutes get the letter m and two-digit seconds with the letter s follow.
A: 9h31
